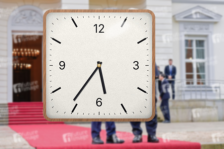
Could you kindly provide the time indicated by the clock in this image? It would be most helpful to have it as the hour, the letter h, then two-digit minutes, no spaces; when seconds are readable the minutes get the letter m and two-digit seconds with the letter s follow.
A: 5h36
